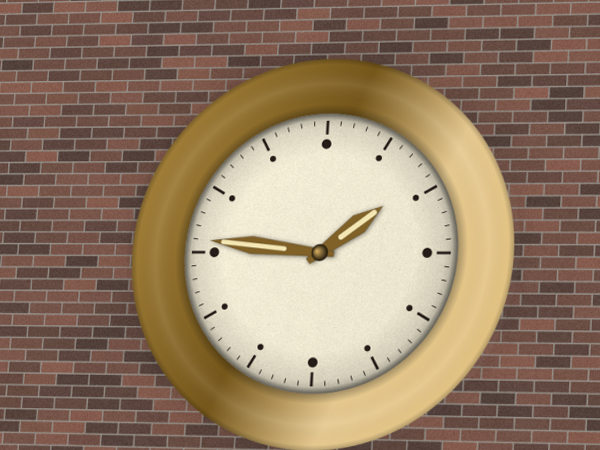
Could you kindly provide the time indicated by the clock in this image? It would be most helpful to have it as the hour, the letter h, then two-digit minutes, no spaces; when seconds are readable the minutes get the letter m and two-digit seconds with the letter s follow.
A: 1h46
